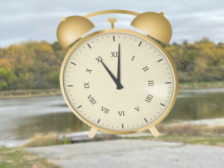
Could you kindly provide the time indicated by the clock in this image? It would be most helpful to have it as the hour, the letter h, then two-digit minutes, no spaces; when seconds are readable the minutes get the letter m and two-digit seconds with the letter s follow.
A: 11h01
